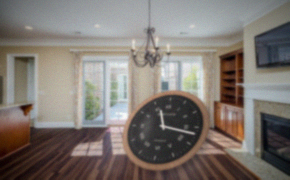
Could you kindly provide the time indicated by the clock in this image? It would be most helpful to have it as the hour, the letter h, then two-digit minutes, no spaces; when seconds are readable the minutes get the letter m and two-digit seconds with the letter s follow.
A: 11h17
